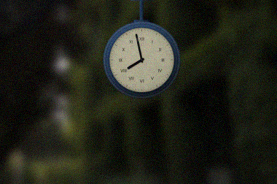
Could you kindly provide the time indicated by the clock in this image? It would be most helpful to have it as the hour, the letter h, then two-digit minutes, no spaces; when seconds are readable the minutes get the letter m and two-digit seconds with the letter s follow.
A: 7h58
